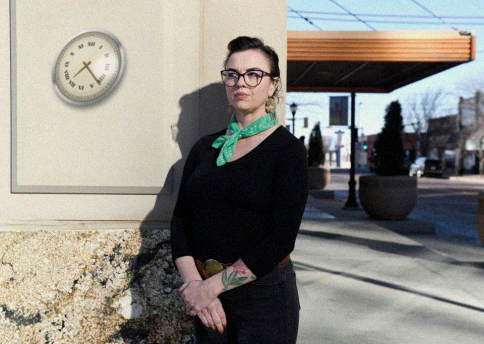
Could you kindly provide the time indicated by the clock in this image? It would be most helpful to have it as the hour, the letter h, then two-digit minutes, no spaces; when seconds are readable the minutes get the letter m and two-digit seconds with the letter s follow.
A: 7h22
